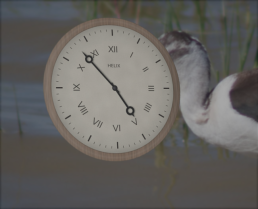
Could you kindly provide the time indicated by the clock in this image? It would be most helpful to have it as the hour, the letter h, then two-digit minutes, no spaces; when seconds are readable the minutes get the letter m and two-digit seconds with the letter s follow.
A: 4h53
